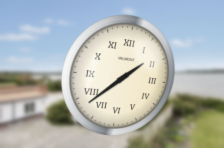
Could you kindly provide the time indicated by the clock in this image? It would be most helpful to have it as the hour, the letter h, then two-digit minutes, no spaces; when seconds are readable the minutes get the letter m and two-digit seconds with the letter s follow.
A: 1h38
